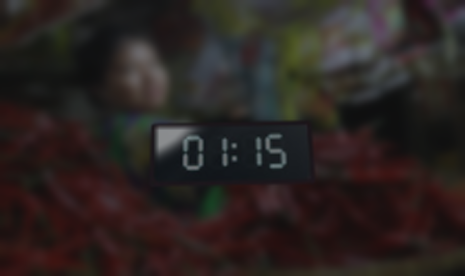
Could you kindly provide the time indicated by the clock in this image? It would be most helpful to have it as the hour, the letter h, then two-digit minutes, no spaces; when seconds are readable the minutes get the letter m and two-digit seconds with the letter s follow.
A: 1h15
